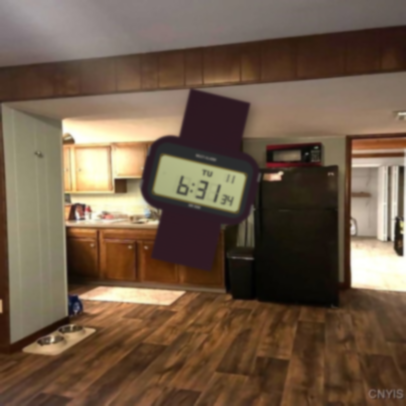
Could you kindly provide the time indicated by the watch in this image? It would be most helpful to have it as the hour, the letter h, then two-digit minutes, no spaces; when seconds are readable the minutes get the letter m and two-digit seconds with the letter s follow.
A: 6h31
